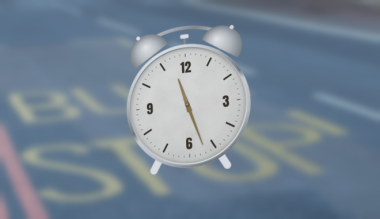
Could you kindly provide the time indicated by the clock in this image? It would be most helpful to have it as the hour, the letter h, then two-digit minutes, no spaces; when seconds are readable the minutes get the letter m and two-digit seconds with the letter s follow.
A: 11h27
